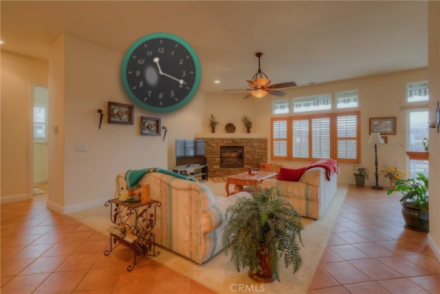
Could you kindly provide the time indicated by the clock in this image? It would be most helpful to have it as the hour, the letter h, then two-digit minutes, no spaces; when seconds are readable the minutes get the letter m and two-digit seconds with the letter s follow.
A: 11h19
